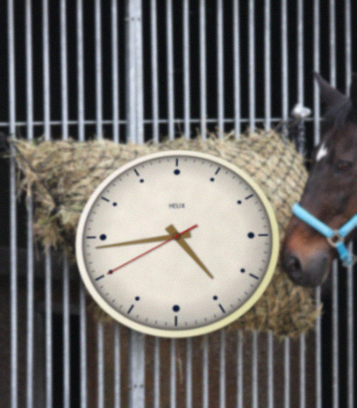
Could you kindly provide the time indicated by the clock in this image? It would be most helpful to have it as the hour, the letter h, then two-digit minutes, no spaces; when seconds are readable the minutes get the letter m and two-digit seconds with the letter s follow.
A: 4h43m40s
